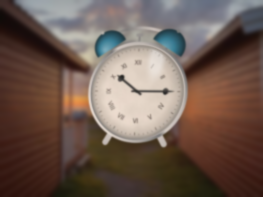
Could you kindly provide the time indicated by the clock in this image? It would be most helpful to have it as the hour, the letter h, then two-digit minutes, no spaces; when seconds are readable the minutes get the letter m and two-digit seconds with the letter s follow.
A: 10h15
